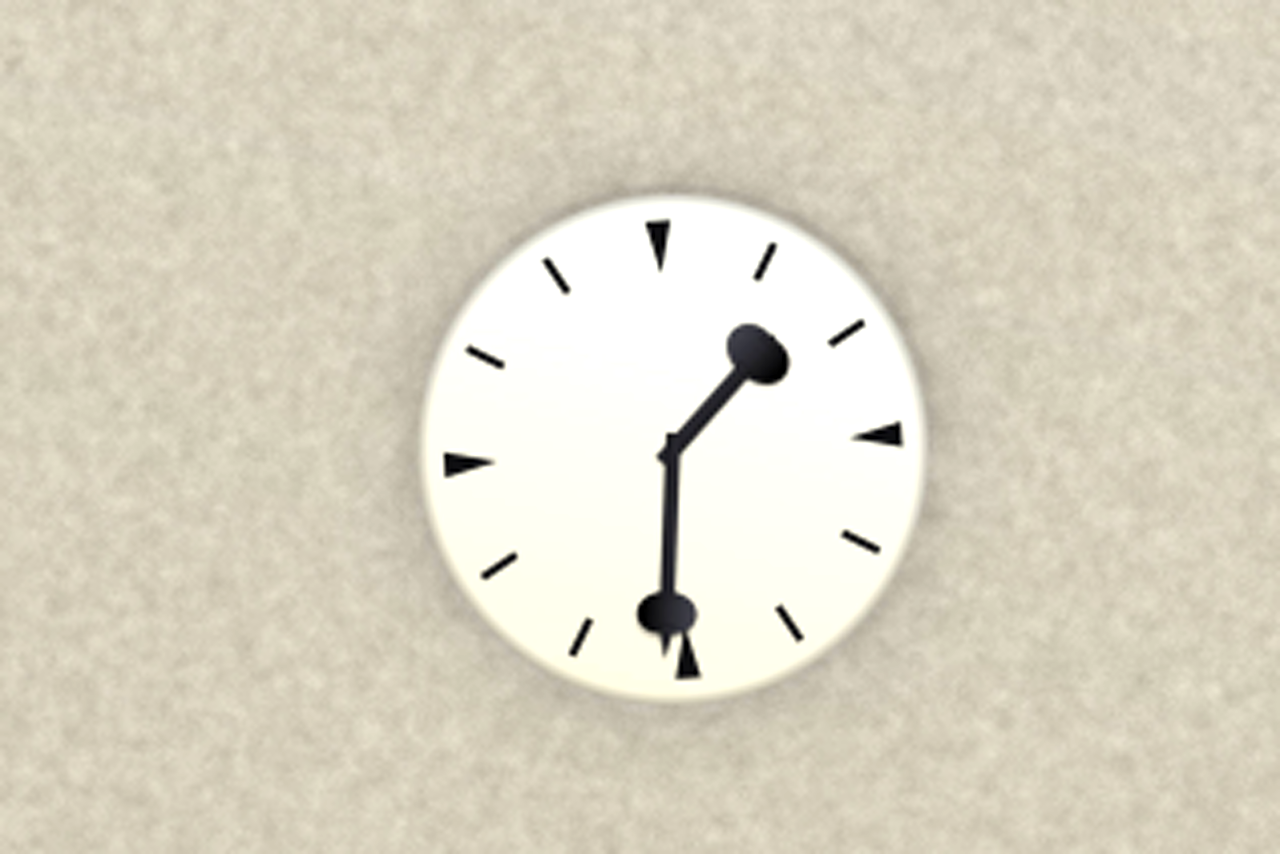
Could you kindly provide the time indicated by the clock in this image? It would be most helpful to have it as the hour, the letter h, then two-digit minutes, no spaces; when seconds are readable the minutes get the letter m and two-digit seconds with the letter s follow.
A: 1h31
